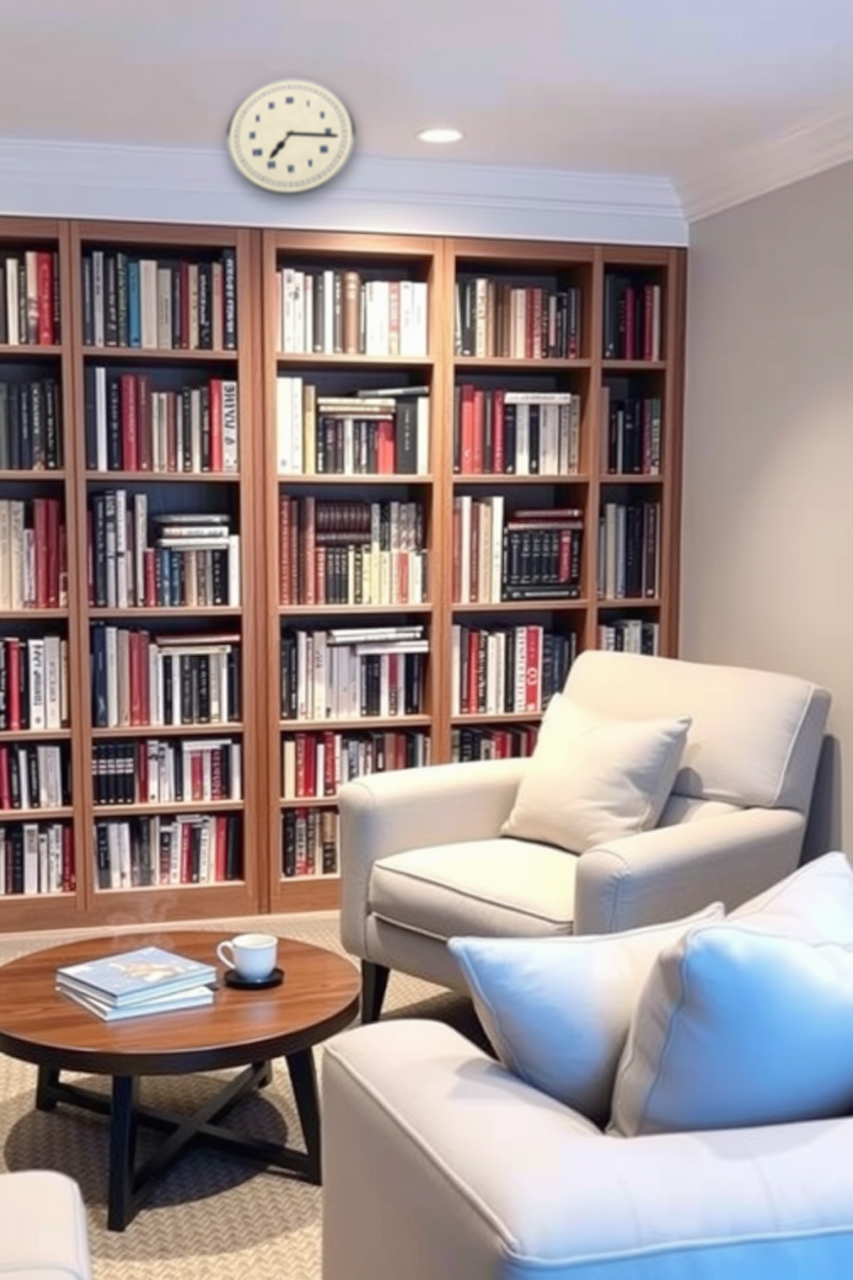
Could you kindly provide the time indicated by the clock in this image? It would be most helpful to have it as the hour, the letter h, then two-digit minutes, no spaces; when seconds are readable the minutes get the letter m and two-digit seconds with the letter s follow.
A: 7h16
